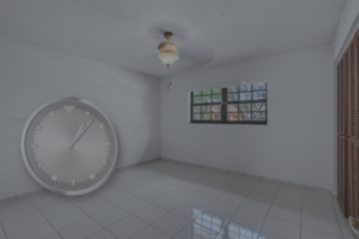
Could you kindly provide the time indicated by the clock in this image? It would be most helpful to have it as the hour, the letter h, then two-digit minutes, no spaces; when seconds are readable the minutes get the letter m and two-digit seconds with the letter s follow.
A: 1h07
